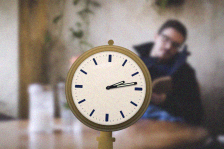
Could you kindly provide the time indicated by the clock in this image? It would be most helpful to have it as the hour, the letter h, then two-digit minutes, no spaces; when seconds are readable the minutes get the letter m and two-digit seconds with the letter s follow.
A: 2h13
